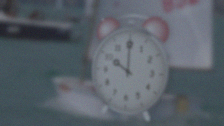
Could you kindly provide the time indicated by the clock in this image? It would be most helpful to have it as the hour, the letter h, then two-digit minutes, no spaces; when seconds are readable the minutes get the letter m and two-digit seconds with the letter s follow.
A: 10h00
